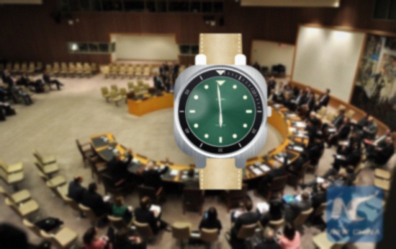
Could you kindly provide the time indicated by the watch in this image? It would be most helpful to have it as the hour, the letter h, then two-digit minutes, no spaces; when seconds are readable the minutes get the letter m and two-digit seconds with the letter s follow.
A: 5h59
